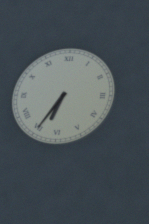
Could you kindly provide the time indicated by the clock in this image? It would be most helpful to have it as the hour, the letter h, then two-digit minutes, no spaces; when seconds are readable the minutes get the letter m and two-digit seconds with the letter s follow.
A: 6h35
